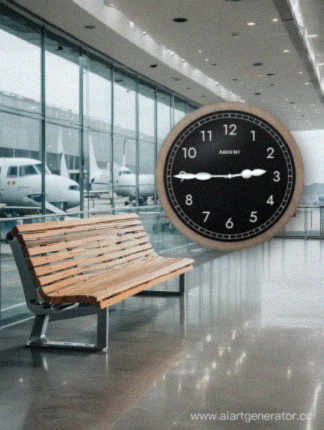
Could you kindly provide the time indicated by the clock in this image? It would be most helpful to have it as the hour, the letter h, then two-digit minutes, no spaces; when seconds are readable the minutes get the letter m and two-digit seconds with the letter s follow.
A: 2h45
